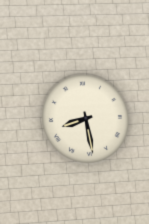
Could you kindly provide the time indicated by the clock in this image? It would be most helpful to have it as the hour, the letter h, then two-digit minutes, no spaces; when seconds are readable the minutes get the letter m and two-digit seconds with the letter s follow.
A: 8h29
